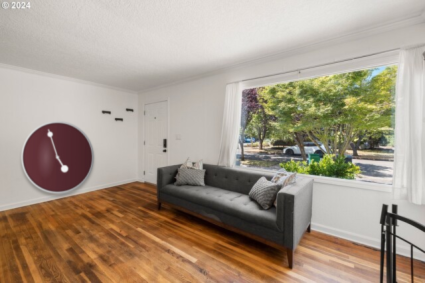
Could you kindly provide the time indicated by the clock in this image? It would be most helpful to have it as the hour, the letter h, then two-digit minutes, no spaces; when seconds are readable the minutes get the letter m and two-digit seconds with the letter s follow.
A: 4h57
